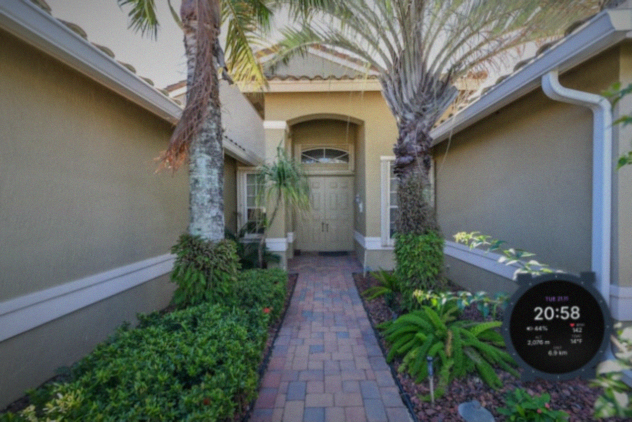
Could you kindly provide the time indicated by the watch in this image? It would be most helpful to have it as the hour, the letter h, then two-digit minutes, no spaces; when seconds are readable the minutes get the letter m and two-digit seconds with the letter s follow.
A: 20h58
